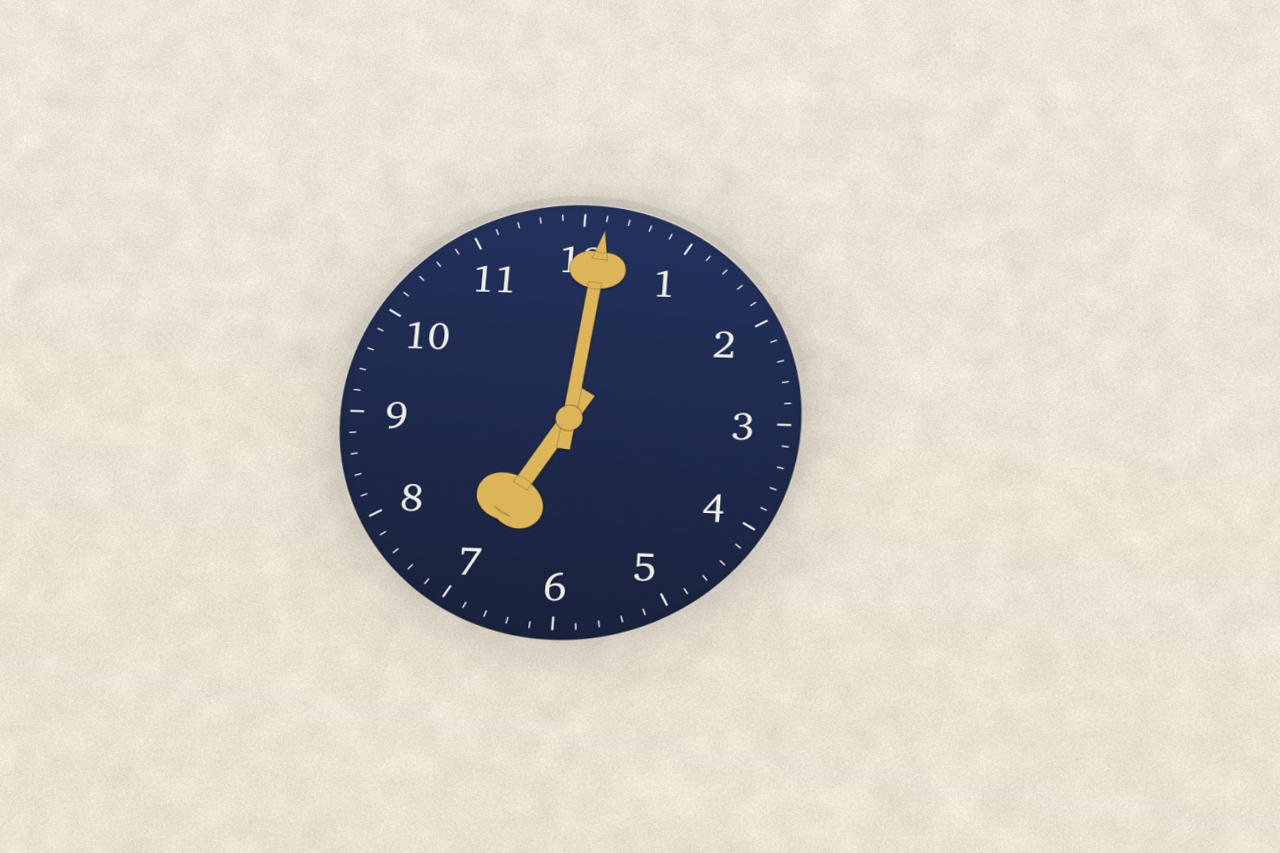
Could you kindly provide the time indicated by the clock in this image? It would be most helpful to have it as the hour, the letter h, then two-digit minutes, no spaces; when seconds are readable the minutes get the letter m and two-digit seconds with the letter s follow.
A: 7h01
